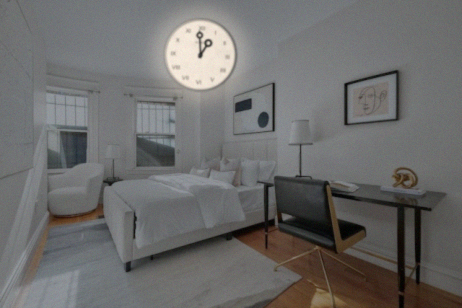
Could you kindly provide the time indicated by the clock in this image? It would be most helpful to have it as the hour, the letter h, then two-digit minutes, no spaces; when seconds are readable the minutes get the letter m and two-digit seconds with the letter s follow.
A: 12h59
